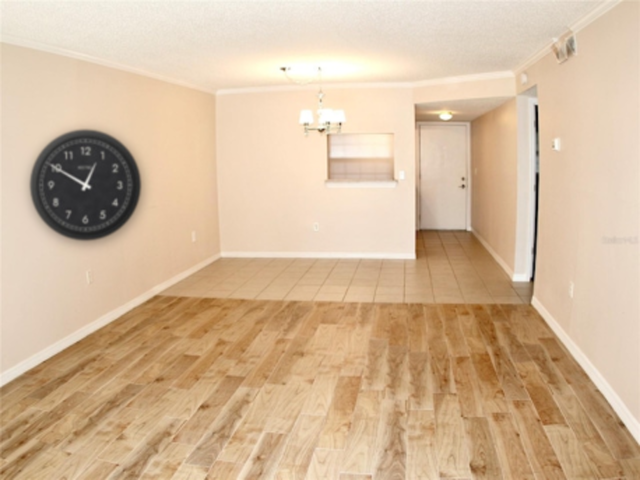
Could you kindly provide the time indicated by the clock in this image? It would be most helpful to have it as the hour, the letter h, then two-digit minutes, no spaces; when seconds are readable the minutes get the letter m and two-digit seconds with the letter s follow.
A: 12h50
